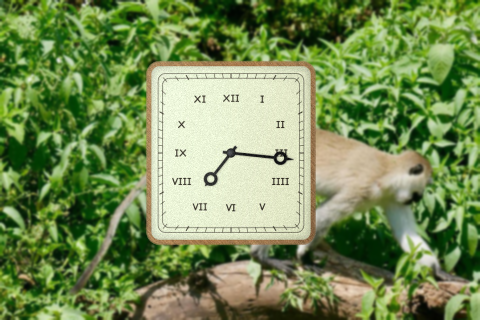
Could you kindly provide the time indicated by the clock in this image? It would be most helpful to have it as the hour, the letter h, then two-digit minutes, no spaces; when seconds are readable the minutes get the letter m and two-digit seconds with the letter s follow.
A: 7h16
